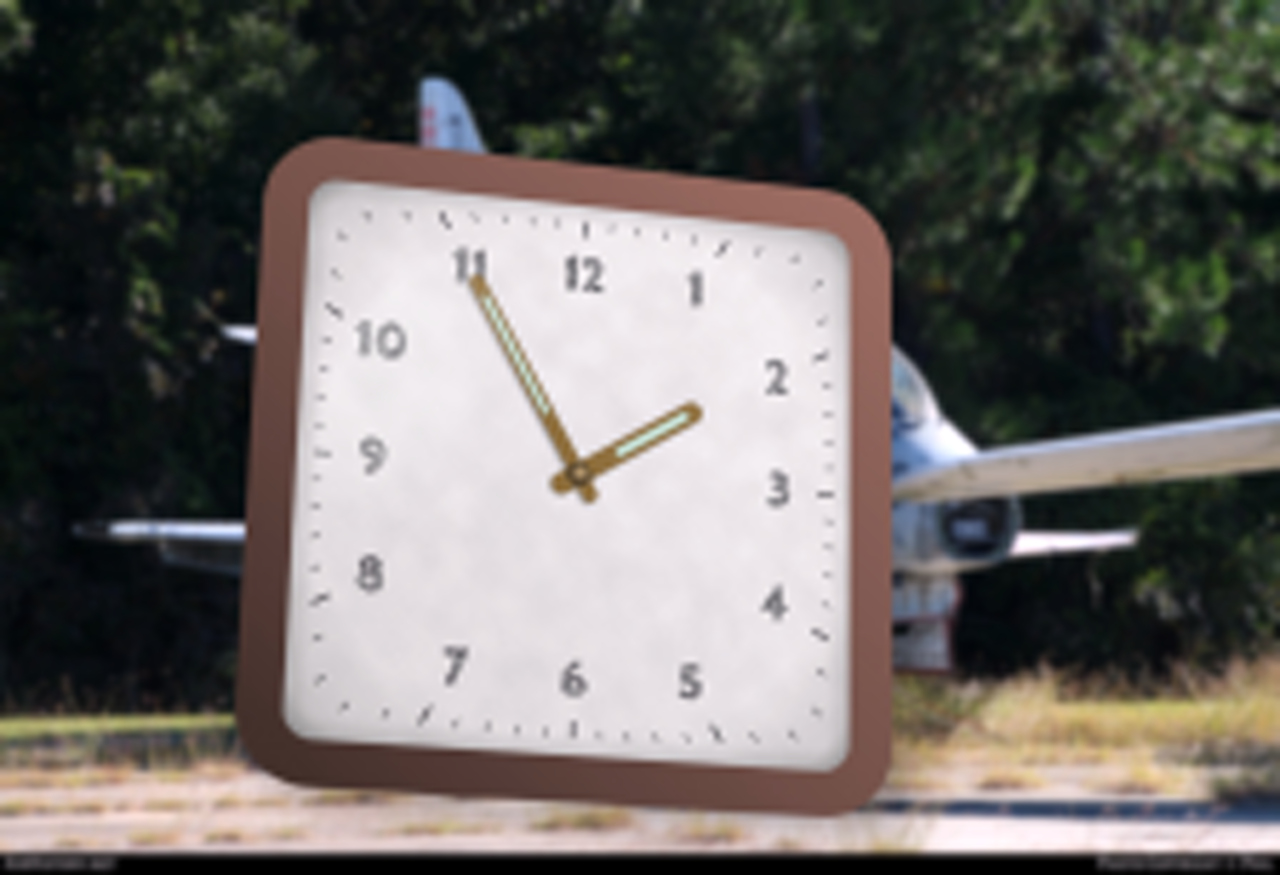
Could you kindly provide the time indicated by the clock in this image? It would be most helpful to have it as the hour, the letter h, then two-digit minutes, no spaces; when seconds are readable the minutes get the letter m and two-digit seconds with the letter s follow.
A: 1h55
